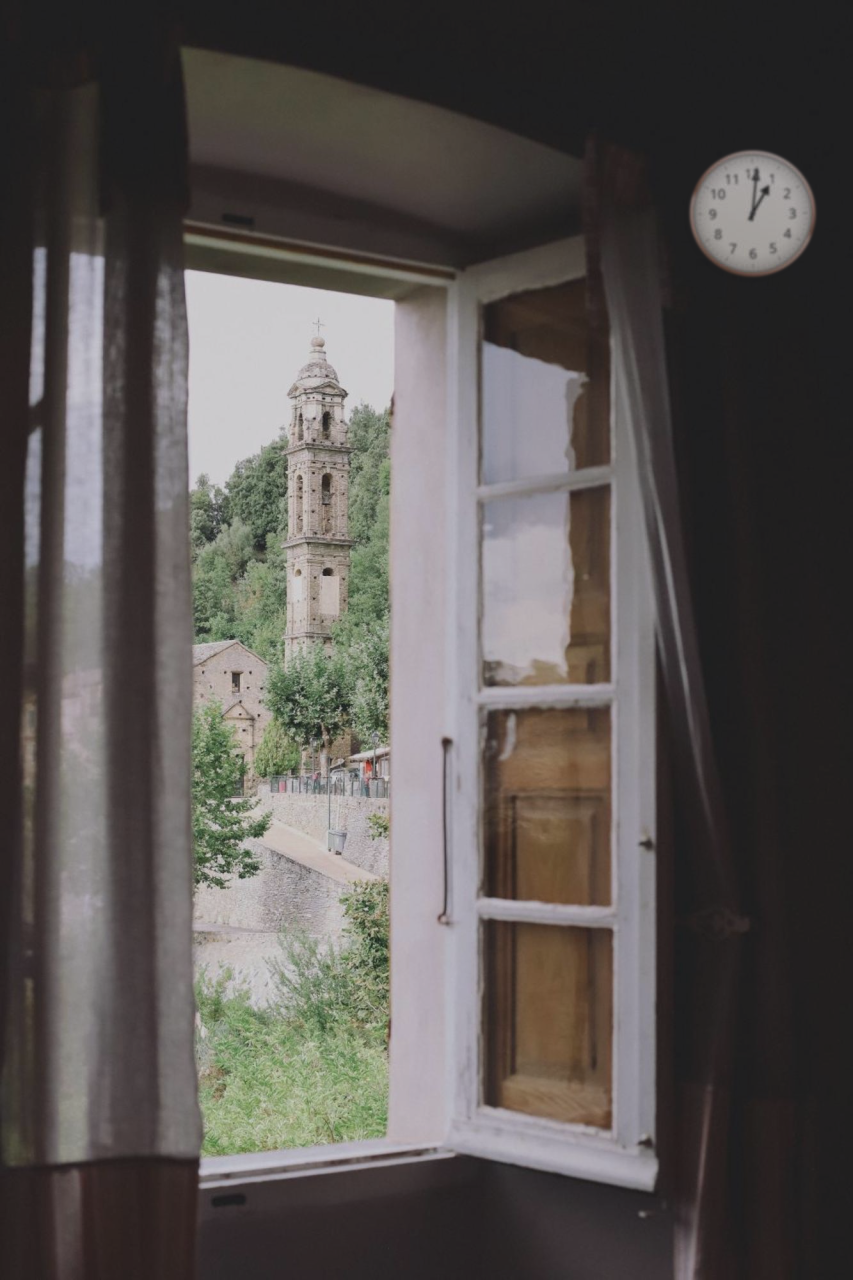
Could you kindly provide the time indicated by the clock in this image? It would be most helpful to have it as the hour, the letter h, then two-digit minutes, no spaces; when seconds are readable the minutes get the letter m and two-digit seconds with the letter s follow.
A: 1h01
